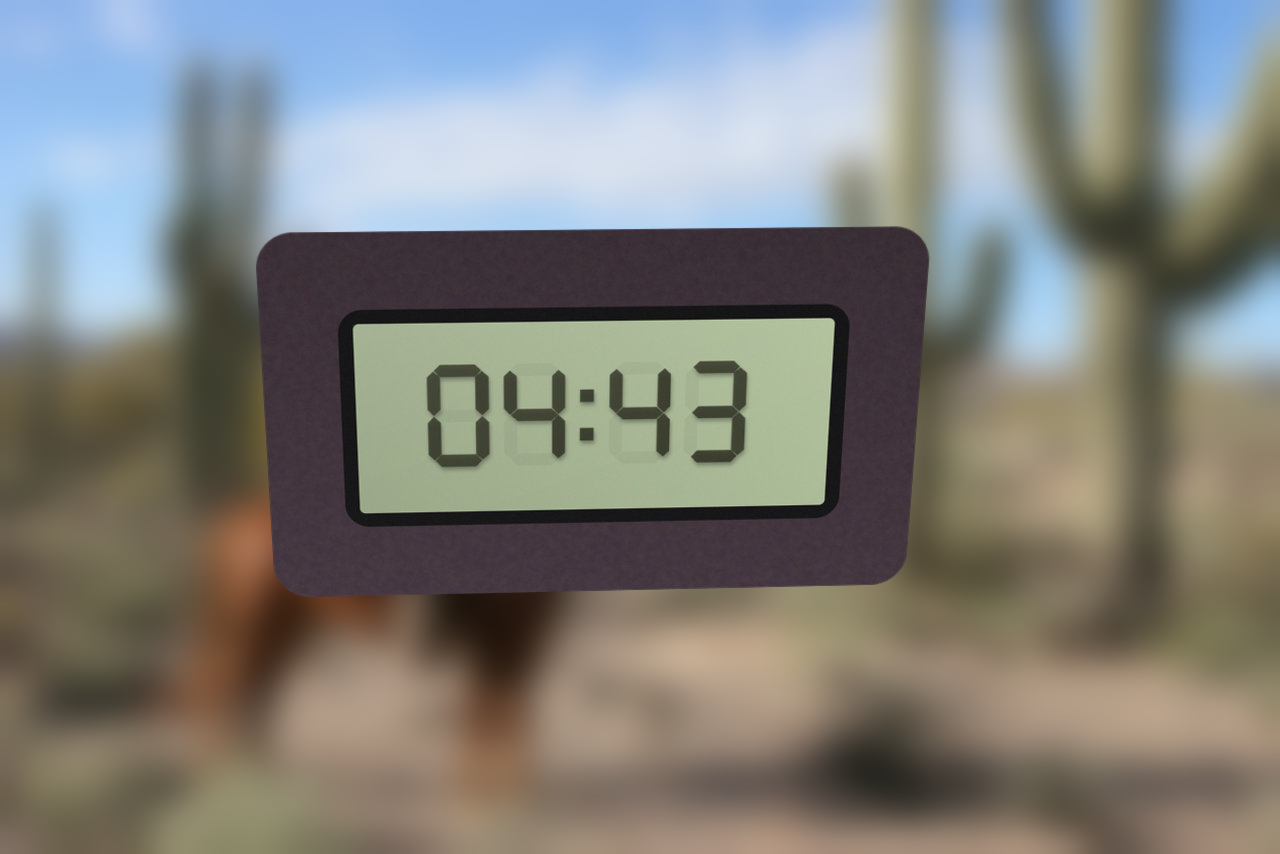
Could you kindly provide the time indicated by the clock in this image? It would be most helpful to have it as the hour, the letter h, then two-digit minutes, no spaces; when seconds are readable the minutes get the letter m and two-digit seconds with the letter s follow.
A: 4h43
